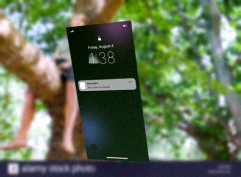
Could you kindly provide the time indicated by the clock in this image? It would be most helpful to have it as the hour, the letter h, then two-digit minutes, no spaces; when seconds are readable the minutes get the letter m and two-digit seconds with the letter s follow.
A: 1h38
